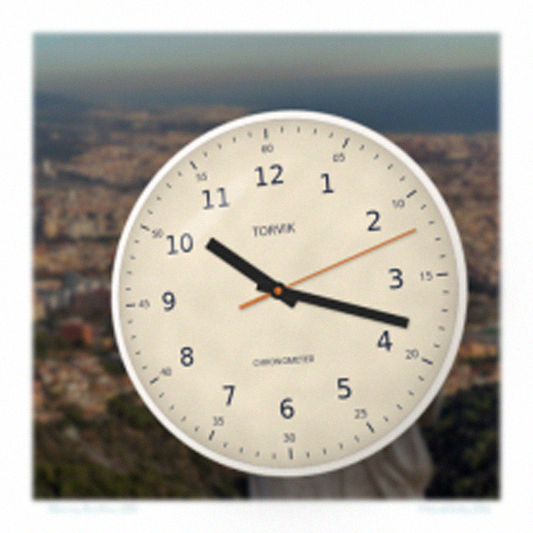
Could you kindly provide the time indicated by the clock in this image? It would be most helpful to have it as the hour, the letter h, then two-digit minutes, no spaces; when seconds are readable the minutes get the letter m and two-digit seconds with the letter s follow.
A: 10h18m12s
